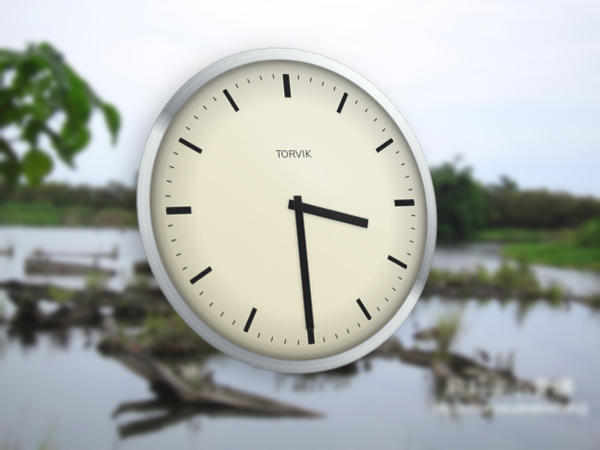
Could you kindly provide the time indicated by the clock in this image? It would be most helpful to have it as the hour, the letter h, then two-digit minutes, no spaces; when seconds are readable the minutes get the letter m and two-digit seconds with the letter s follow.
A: 3h30
